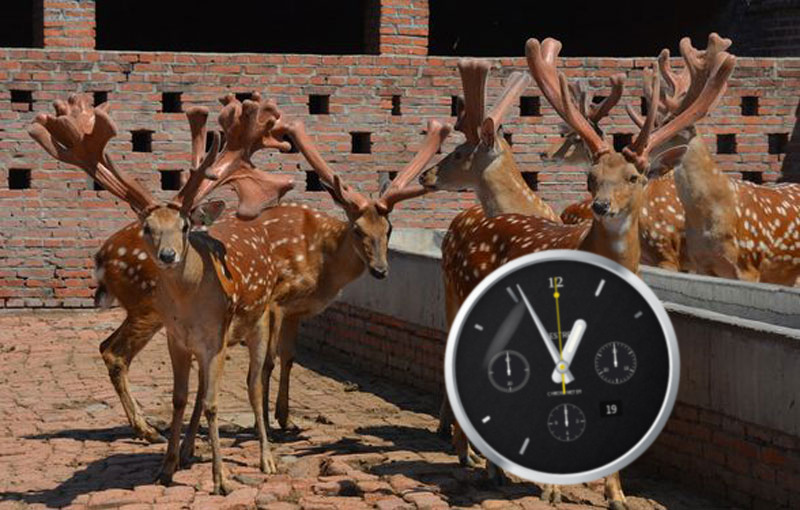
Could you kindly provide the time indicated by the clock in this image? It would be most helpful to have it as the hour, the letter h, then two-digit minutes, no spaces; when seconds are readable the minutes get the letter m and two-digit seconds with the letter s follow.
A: 12h56
